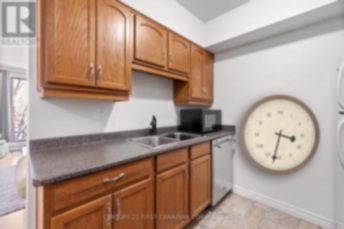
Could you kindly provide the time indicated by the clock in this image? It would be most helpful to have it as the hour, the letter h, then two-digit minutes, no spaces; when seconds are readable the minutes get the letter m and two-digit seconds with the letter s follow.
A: 3h32
